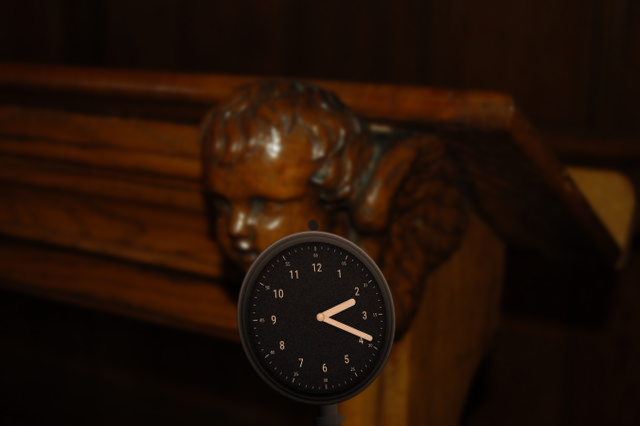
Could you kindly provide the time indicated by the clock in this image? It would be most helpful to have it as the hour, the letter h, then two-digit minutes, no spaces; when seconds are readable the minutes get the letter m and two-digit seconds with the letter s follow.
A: 2h19
